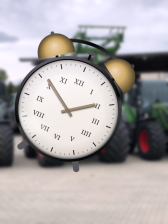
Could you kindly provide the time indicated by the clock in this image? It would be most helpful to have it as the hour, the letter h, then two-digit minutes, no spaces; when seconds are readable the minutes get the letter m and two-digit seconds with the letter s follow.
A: 1h51
